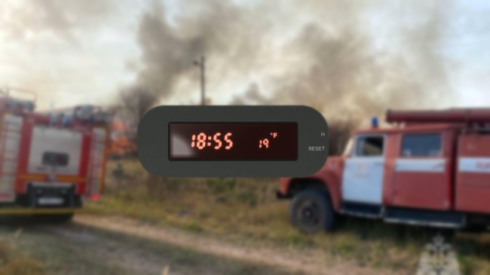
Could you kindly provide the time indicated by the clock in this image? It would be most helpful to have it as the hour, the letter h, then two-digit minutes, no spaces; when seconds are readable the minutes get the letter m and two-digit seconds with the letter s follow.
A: 18h55
